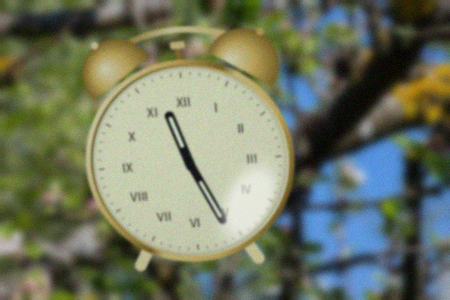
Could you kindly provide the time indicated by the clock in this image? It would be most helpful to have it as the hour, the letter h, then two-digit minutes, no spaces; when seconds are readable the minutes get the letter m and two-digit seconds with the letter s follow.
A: 11h26
